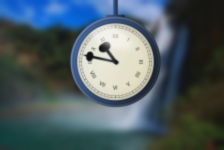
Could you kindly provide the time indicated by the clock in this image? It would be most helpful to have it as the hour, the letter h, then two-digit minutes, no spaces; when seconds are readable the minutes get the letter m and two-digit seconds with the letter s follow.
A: 10h47
